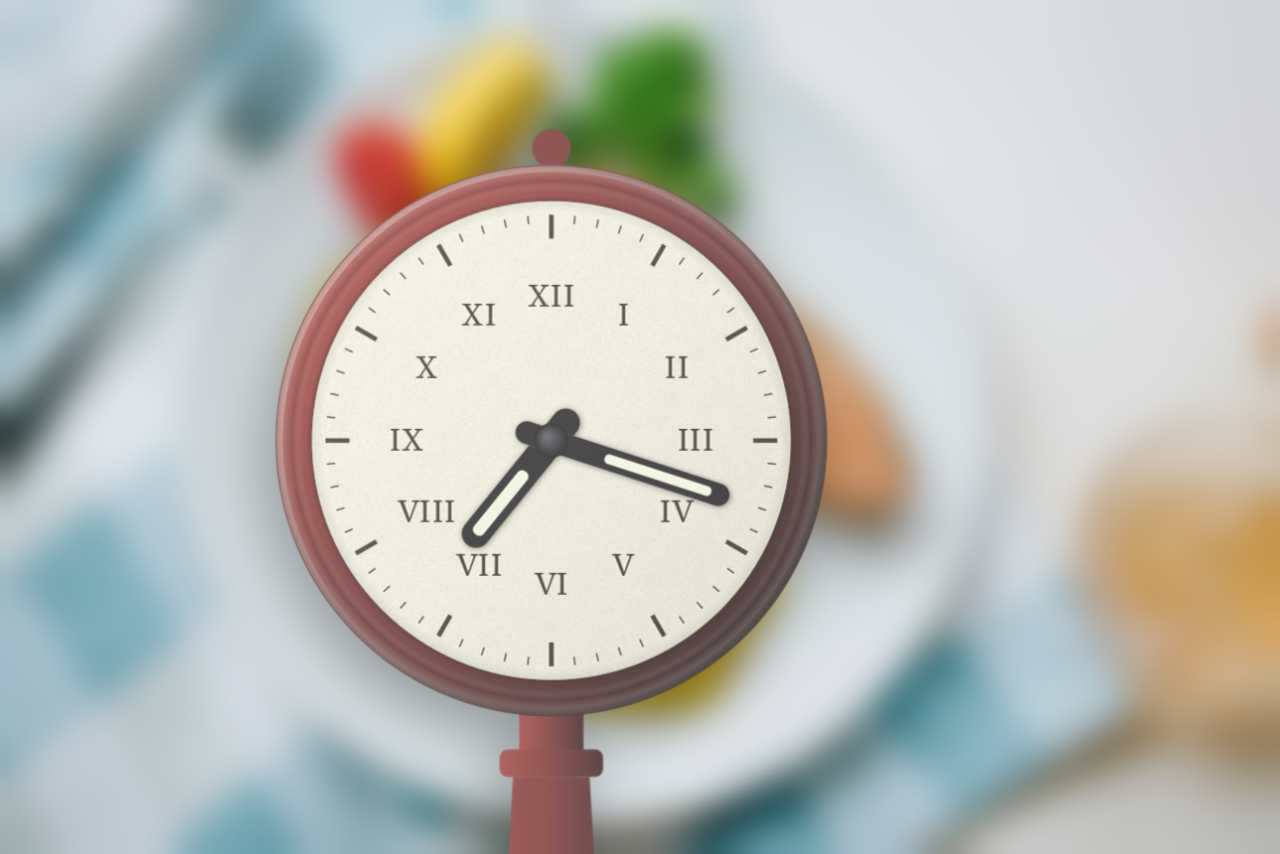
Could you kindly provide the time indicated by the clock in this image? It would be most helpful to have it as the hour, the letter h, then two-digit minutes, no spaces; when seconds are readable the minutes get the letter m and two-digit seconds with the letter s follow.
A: 7h18
